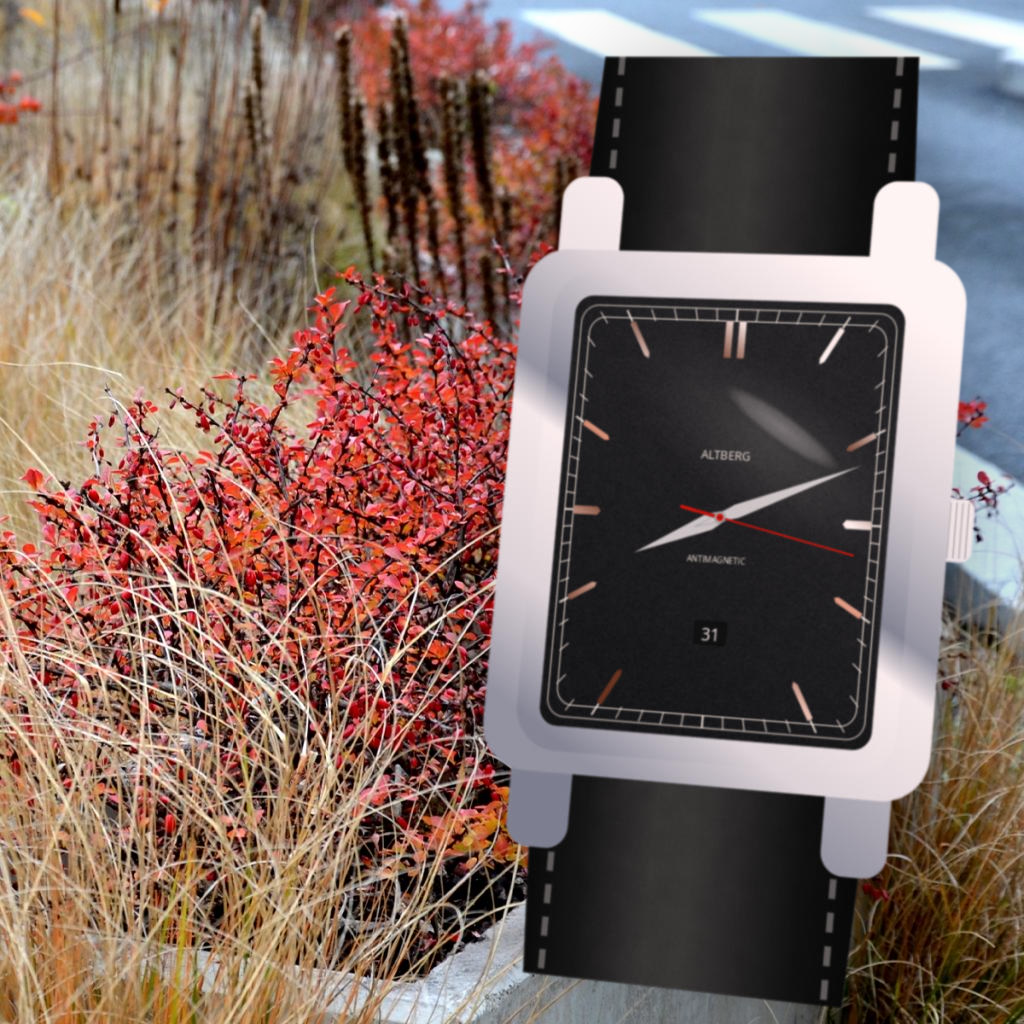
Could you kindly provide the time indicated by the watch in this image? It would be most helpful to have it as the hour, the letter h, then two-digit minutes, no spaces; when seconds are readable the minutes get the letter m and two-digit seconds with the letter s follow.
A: 8h11m17s
